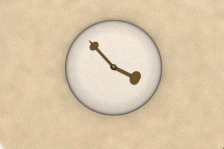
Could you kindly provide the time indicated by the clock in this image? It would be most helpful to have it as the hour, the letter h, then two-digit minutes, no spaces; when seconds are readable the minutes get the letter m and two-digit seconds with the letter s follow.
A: 3h53
